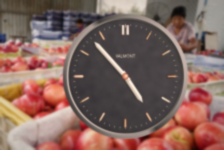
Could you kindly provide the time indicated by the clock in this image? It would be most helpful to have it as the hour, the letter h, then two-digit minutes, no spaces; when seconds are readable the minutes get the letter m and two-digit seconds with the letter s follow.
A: 4h53
